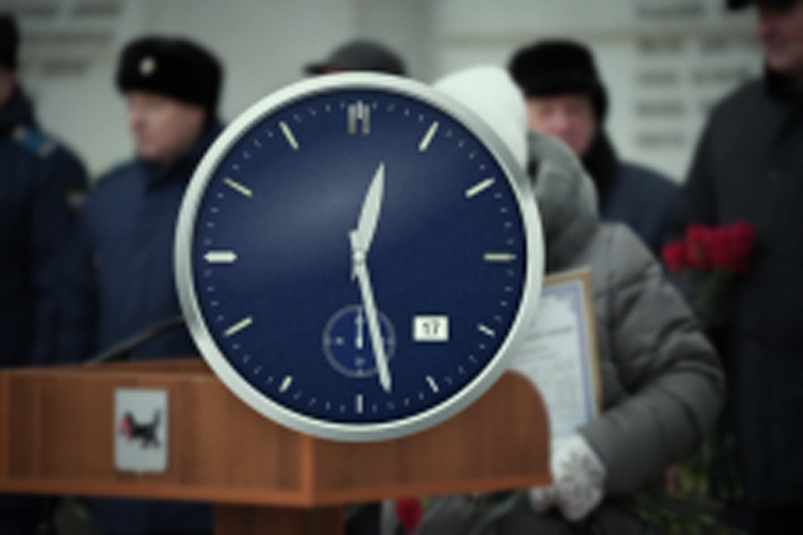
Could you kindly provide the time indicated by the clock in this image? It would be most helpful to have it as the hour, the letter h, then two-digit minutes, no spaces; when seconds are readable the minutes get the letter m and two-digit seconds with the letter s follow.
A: 12h28
